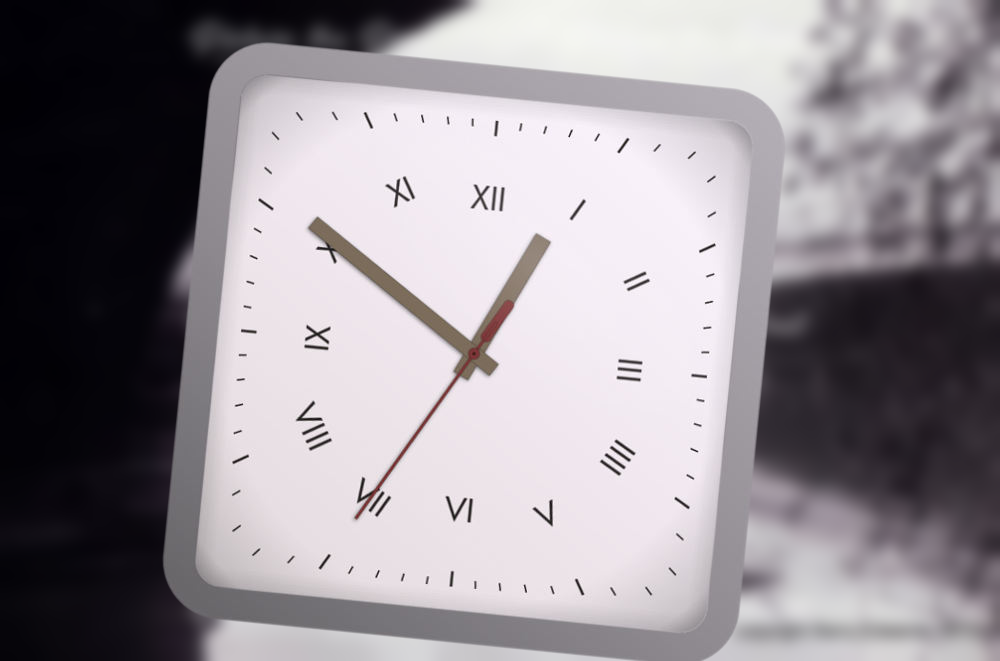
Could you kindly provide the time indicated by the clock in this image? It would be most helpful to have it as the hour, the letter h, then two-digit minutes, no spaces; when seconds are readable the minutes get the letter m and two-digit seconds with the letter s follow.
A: 12h50m35s
